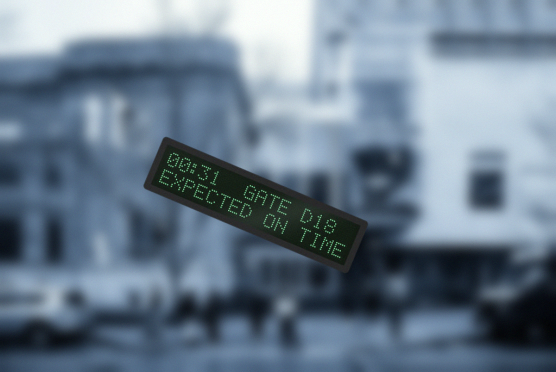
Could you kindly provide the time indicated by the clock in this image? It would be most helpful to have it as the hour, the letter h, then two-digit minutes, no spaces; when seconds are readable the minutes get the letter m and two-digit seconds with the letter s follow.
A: 0h31
